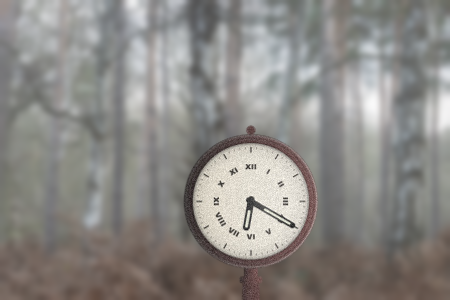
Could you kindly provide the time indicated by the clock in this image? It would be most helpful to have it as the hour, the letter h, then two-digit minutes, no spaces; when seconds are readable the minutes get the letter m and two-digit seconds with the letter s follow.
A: 6h20
